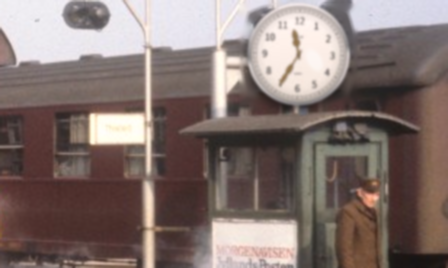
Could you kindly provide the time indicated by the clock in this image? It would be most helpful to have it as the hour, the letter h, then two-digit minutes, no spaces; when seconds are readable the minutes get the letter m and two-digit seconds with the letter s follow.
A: 11h35
